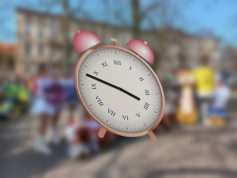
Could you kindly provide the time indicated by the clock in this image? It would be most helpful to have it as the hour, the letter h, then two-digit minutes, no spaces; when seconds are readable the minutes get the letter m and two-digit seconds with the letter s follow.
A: 3h48
